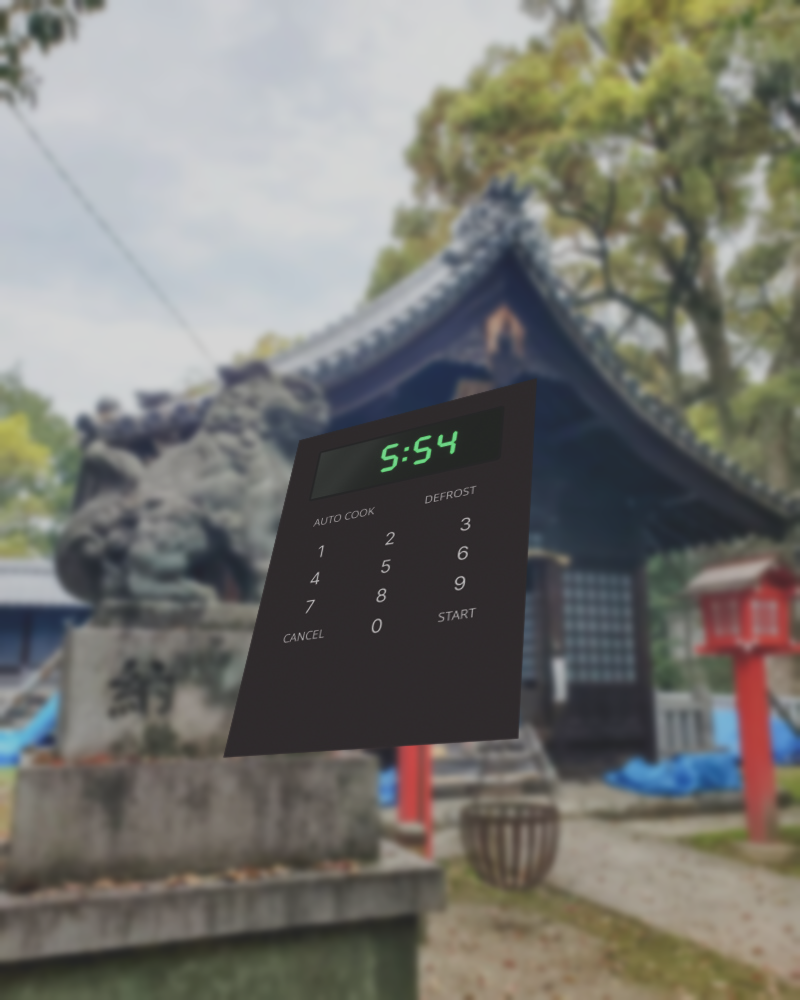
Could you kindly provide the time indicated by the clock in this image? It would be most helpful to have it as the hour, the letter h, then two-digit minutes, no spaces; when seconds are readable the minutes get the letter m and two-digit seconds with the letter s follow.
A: 5h54
